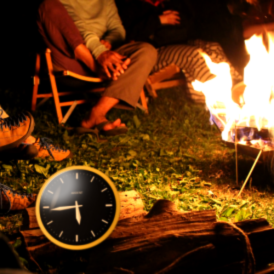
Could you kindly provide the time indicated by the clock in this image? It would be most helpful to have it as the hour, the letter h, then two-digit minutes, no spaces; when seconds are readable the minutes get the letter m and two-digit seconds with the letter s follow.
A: 5h44
